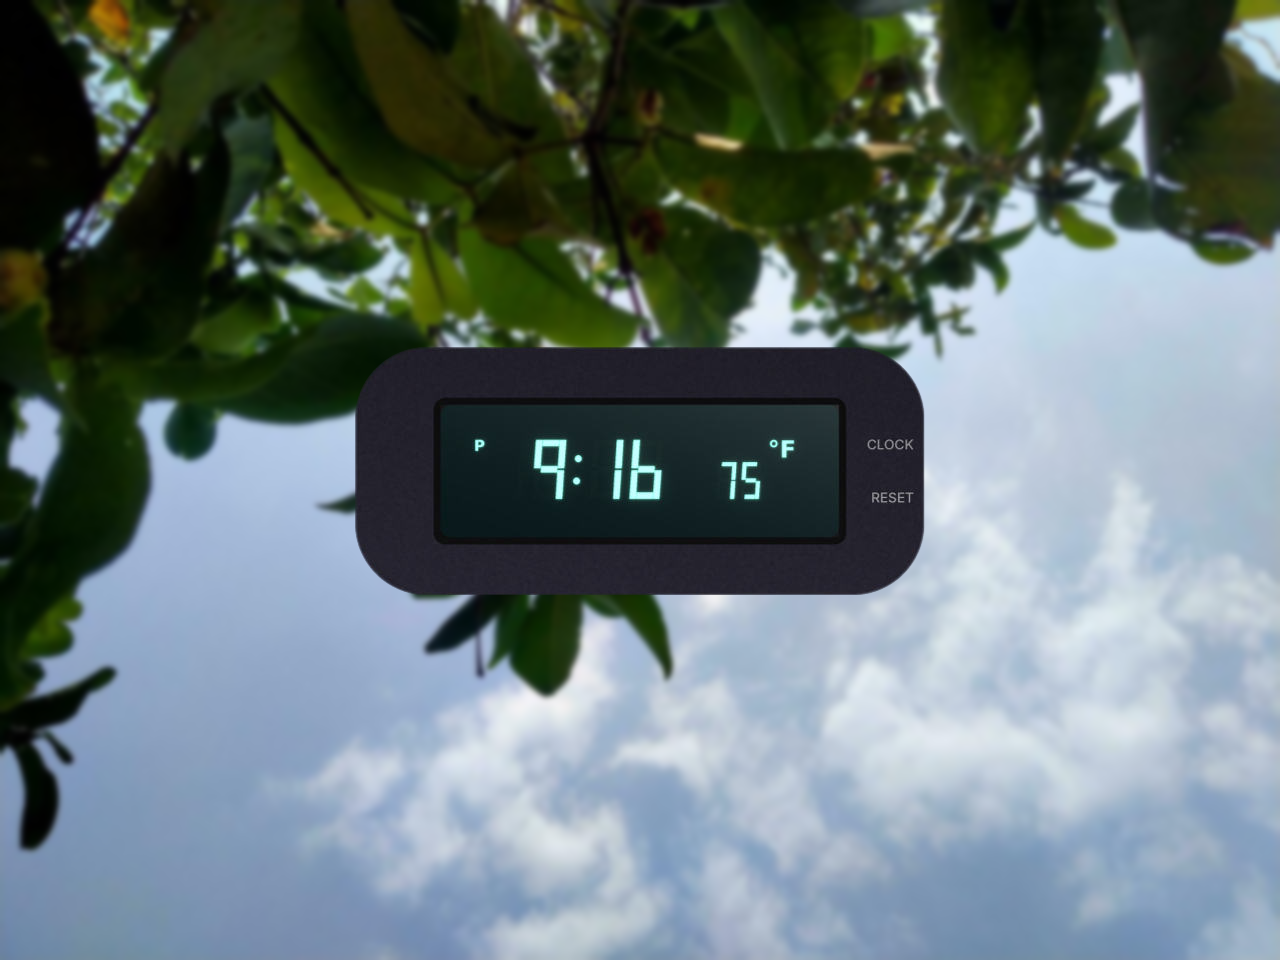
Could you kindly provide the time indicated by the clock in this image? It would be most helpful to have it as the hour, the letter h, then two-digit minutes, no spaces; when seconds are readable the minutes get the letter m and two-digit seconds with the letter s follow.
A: 9h16
